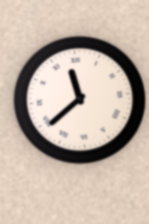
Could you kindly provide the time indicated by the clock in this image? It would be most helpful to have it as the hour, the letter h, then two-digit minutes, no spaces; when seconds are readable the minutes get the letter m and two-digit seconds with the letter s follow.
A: 11h39
